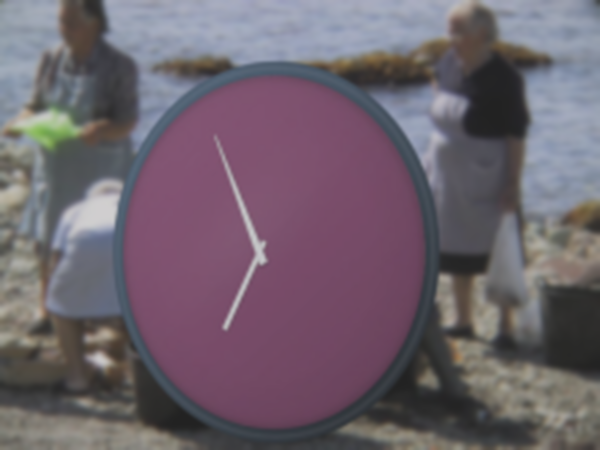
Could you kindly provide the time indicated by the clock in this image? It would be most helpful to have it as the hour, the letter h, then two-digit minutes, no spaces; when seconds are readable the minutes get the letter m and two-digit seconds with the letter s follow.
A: 6h56
